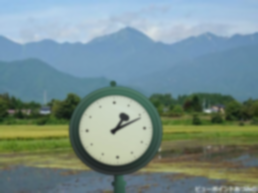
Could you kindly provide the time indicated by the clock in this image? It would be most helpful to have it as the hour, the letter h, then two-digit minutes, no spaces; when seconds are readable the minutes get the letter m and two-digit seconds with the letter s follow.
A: 1h11
